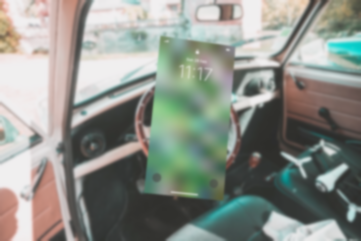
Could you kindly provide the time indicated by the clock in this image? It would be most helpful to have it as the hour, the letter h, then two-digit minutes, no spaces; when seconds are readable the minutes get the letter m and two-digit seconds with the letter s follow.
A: 11h17
